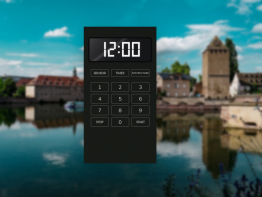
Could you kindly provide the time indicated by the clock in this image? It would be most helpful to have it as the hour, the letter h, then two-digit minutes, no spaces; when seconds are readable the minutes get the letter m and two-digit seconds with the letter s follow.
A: 12h00
